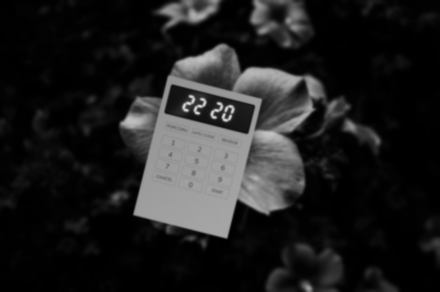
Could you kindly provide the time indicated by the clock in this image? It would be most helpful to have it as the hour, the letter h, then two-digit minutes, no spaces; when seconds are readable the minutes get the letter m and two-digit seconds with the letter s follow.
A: 22h20
